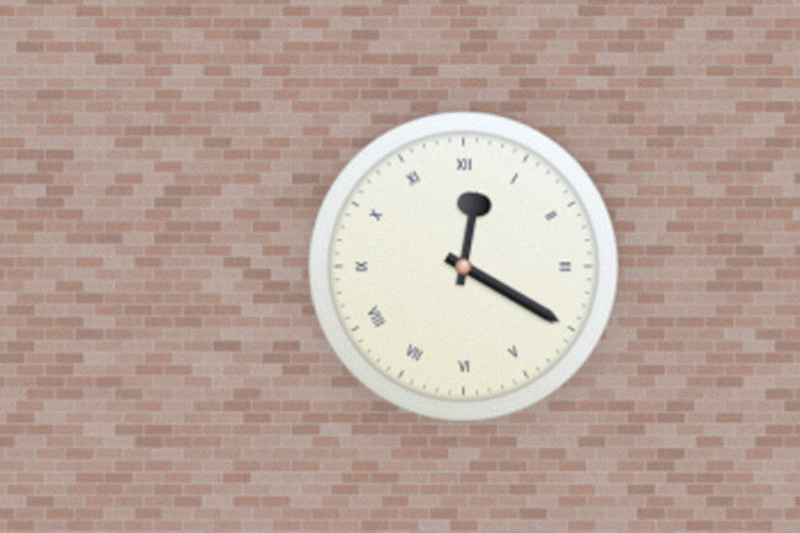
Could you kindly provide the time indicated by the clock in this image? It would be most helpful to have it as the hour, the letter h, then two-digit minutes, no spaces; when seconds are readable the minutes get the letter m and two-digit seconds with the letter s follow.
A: 12h20
